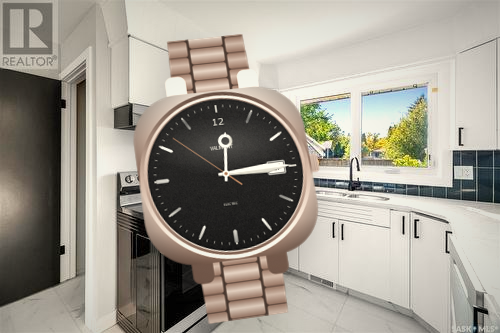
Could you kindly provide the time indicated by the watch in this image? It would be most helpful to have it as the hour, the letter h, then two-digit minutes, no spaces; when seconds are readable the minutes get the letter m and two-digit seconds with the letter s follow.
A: 12h14m52s
